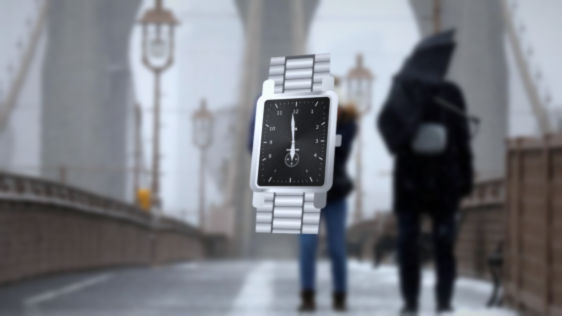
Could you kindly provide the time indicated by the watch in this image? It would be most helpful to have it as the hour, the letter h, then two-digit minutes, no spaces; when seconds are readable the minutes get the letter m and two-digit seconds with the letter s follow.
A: 5h59
